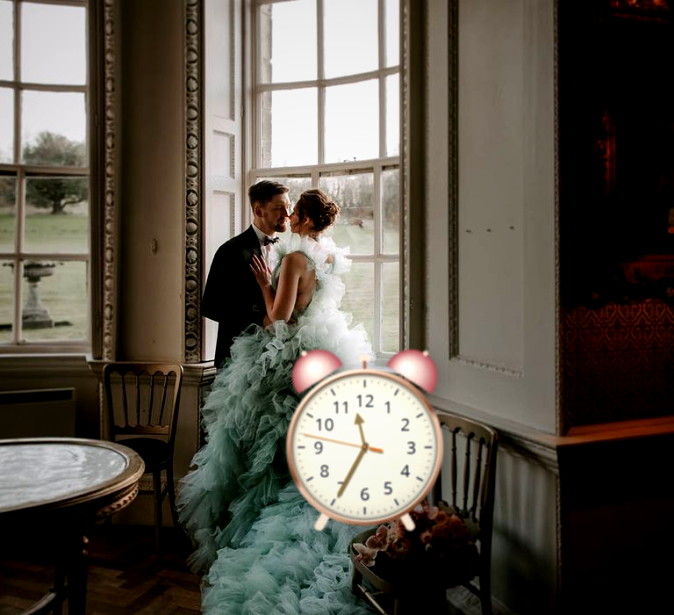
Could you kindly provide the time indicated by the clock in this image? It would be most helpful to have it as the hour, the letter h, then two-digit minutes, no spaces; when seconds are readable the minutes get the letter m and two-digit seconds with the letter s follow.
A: 11h34m47s
